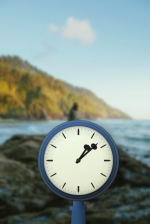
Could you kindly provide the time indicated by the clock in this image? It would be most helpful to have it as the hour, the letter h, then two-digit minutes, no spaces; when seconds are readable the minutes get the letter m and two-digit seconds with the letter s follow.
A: 1h08
